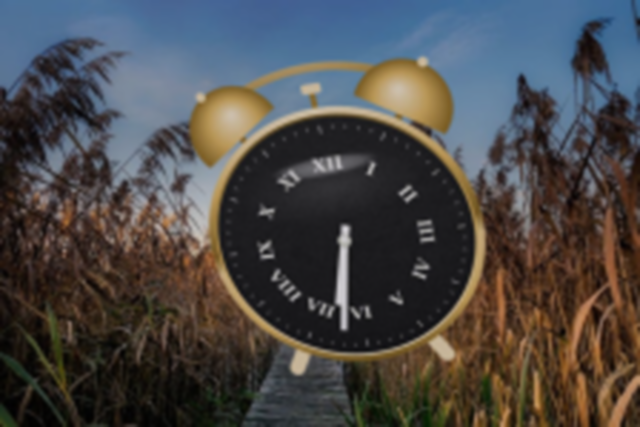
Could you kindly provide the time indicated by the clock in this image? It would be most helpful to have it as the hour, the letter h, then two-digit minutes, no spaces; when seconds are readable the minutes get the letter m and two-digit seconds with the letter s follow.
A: 6h32
